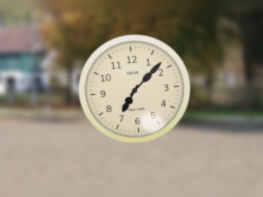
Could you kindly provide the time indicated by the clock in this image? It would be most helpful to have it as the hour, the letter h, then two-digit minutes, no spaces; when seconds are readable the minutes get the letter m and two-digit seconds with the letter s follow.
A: 7h08
